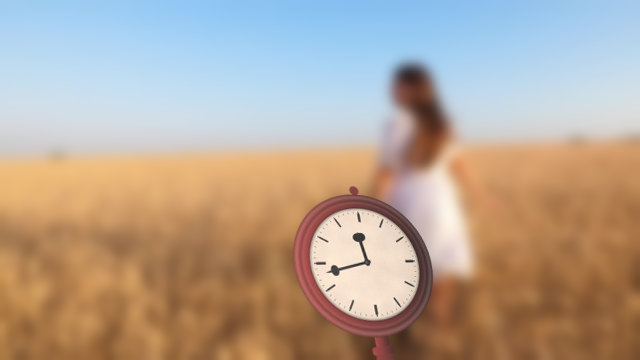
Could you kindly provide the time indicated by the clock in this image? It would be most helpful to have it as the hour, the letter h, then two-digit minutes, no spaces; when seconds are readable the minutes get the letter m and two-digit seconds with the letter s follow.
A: 11h43
